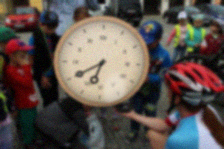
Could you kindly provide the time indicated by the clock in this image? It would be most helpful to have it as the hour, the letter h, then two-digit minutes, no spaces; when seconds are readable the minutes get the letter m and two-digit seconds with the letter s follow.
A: 6h40
